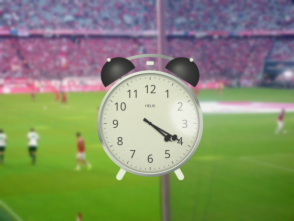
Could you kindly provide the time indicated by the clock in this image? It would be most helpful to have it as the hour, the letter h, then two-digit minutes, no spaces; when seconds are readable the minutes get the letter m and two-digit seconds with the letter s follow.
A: 4h20
